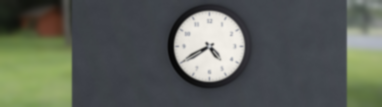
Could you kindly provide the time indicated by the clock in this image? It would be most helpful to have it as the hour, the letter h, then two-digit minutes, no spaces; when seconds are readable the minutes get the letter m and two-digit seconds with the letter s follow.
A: 4h40
